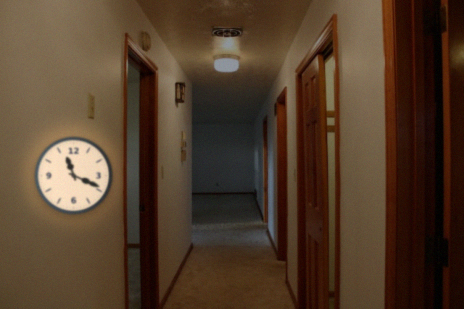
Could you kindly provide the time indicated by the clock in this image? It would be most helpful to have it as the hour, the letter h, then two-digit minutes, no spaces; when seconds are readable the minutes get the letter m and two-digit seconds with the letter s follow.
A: 11h19
